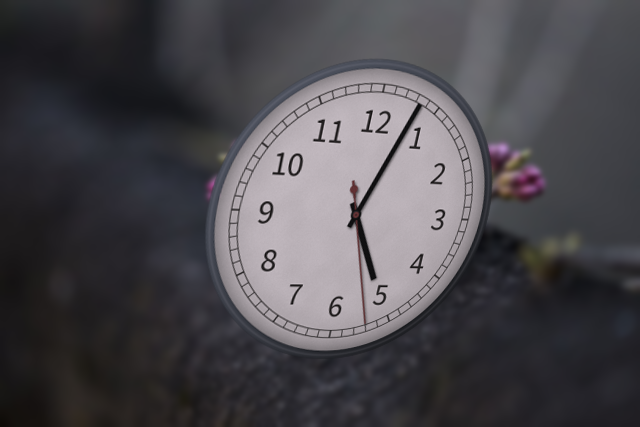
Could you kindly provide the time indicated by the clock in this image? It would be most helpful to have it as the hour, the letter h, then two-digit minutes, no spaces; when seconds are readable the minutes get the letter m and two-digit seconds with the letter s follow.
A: 5h03m27s
